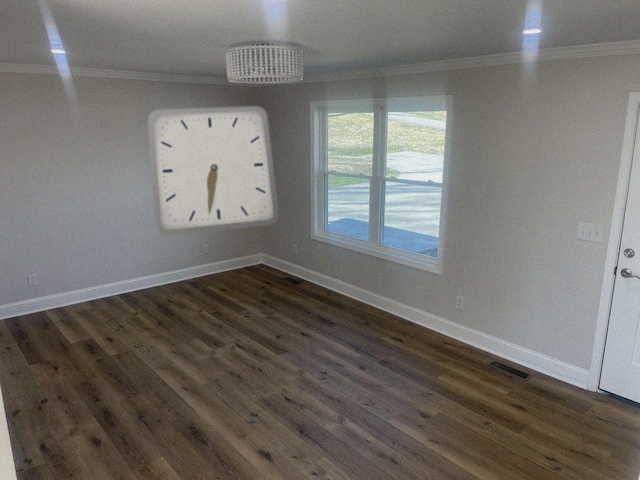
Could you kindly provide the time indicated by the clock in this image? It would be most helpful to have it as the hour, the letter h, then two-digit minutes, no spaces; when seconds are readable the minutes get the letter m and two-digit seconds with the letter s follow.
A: 6h32
